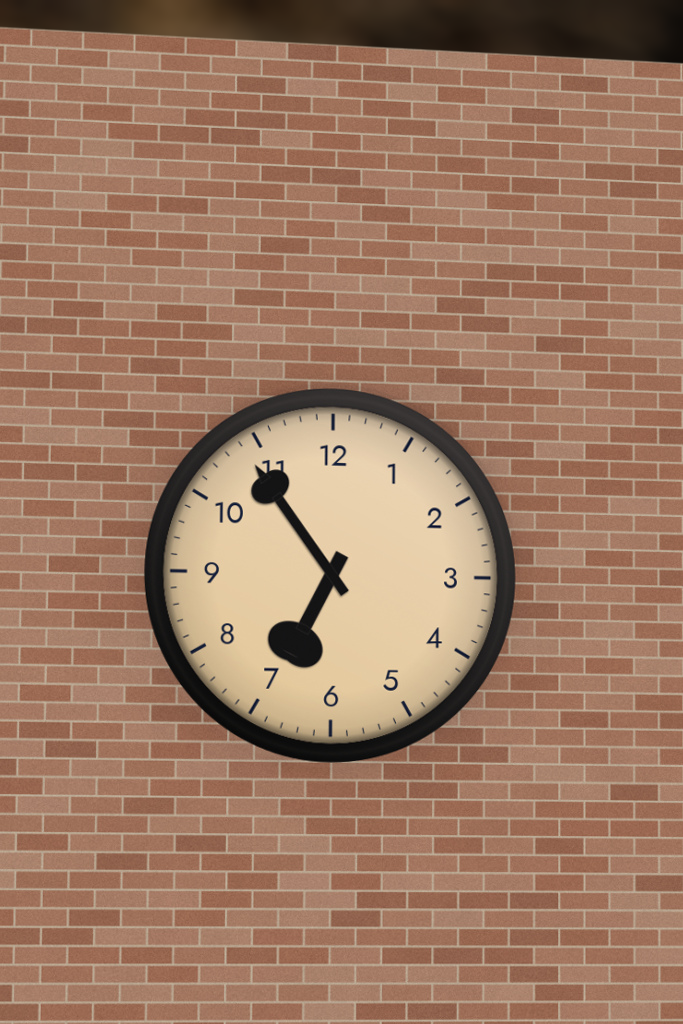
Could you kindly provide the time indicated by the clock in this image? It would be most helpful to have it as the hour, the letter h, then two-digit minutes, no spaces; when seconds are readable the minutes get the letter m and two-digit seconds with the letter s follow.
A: 6h54
